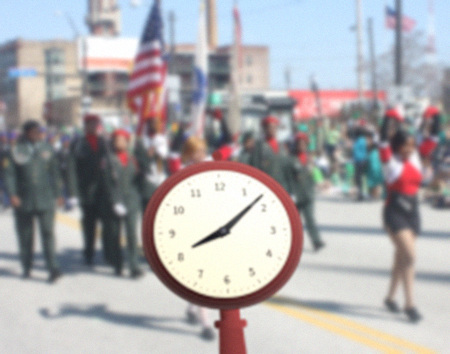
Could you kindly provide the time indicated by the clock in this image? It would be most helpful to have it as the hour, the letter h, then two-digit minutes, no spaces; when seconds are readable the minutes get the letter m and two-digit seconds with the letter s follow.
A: 8h08
